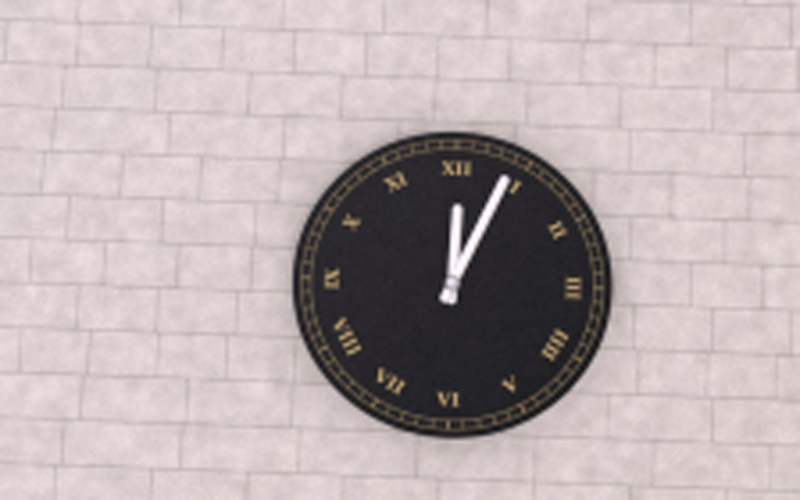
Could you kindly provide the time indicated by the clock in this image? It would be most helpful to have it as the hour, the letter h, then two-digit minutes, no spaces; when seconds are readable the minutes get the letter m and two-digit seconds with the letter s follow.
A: 12h04
